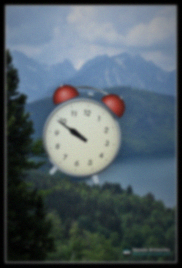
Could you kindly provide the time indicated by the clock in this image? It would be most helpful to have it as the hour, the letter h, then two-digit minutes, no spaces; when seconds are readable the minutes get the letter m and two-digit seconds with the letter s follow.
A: 9h49
